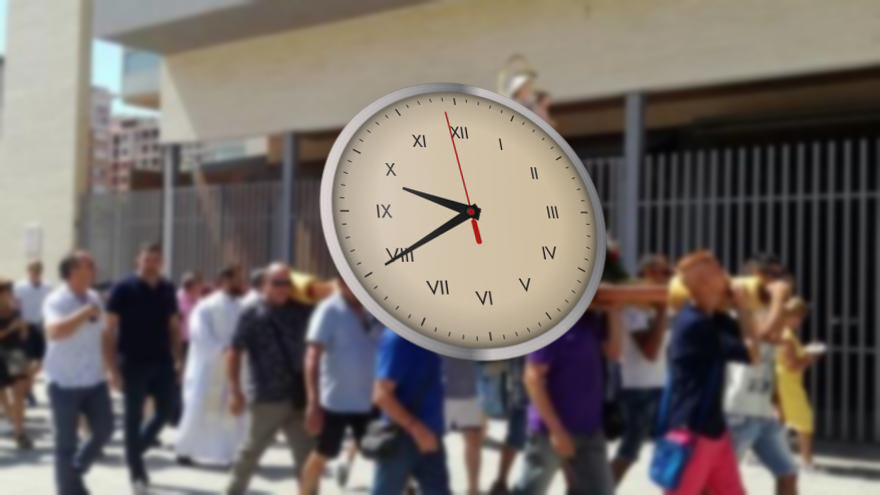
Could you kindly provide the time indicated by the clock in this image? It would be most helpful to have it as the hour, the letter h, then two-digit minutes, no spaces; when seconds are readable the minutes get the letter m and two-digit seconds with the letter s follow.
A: 9h39m59s
